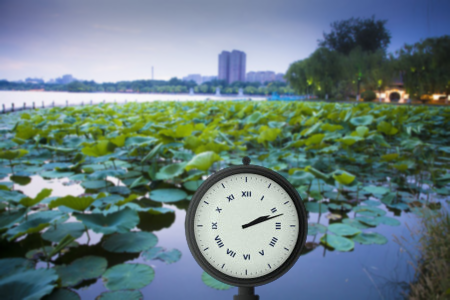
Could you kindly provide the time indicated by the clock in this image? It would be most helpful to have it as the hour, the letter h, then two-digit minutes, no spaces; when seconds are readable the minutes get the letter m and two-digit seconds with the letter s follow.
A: 2h12
